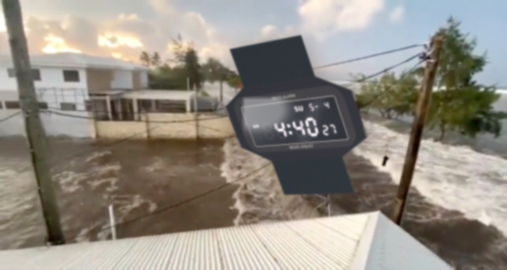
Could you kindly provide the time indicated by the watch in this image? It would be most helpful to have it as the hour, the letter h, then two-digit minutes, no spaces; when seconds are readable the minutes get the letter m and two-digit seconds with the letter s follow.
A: 4h40
